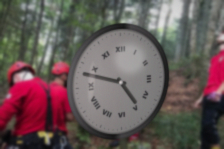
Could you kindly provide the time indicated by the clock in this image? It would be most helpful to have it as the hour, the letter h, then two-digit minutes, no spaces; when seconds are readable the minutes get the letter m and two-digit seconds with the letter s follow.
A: 4h48
